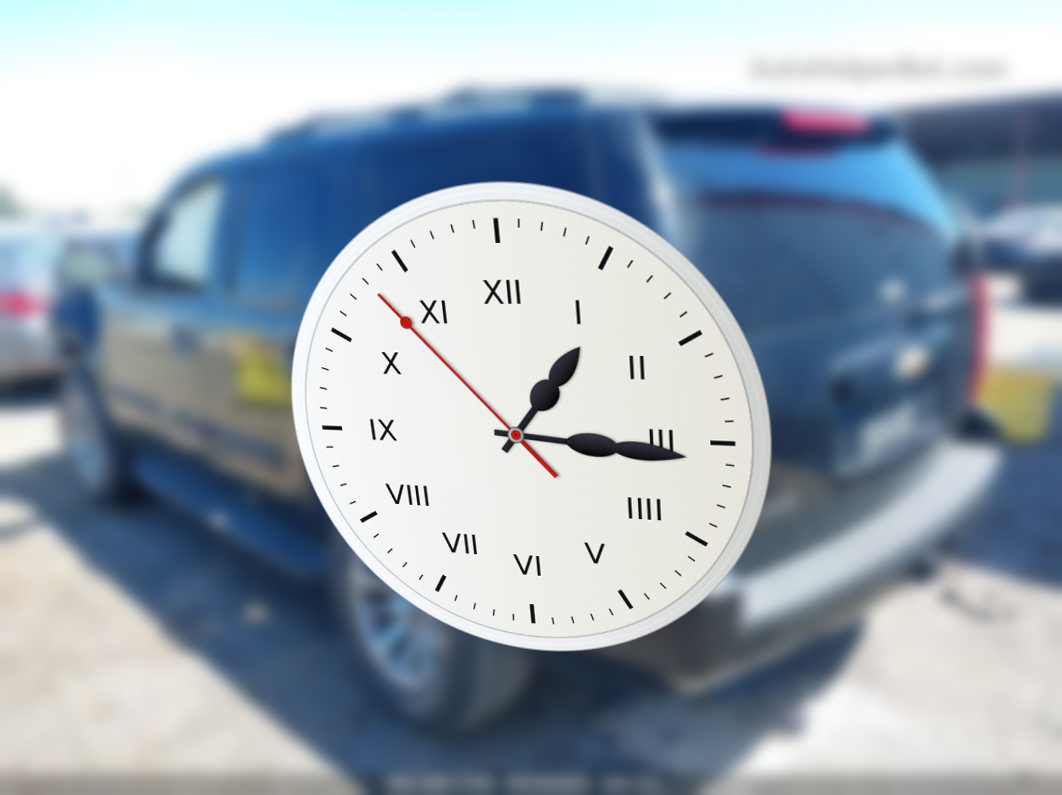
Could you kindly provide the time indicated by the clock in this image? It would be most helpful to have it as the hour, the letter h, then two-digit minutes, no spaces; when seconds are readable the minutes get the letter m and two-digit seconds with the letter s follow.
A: 1h15m53s
